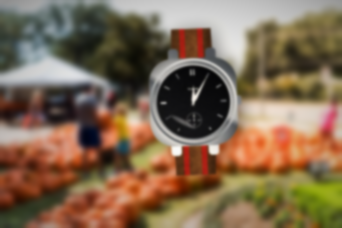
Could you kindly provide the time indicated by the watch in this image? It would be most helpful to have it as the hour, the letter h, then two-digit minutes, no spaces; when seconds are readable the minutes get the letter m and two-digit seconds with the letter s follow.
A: 12h05
